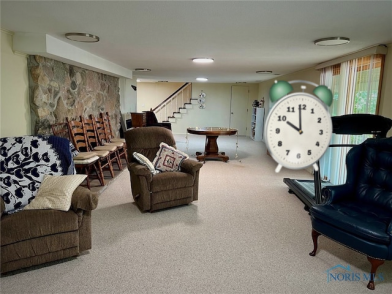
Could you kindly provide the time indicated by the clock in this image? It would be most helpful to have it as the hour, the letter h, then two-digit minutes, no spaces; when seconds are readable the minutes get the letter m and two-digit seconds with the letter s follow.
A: 9h59
